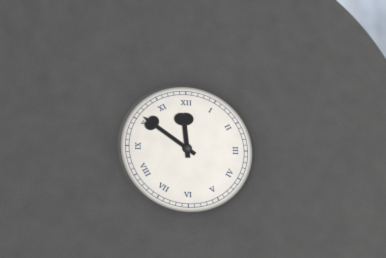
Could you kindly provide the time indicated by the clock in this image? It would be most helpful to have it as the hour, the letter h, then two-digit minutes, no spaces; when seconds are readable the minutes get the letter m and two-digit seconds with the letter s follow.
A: 11h51
